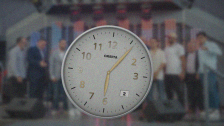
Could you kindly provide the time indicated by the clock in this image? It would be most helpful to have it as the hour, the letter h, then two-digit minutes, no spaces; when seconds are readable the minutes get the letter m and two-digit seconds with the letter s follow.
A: 6h06
